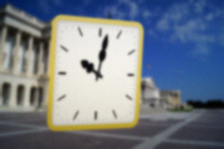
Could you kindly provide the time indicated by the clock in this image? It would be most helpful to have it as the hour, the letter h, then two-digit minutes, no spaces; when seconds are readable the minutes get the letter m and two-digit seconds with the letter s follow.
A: 10h02
